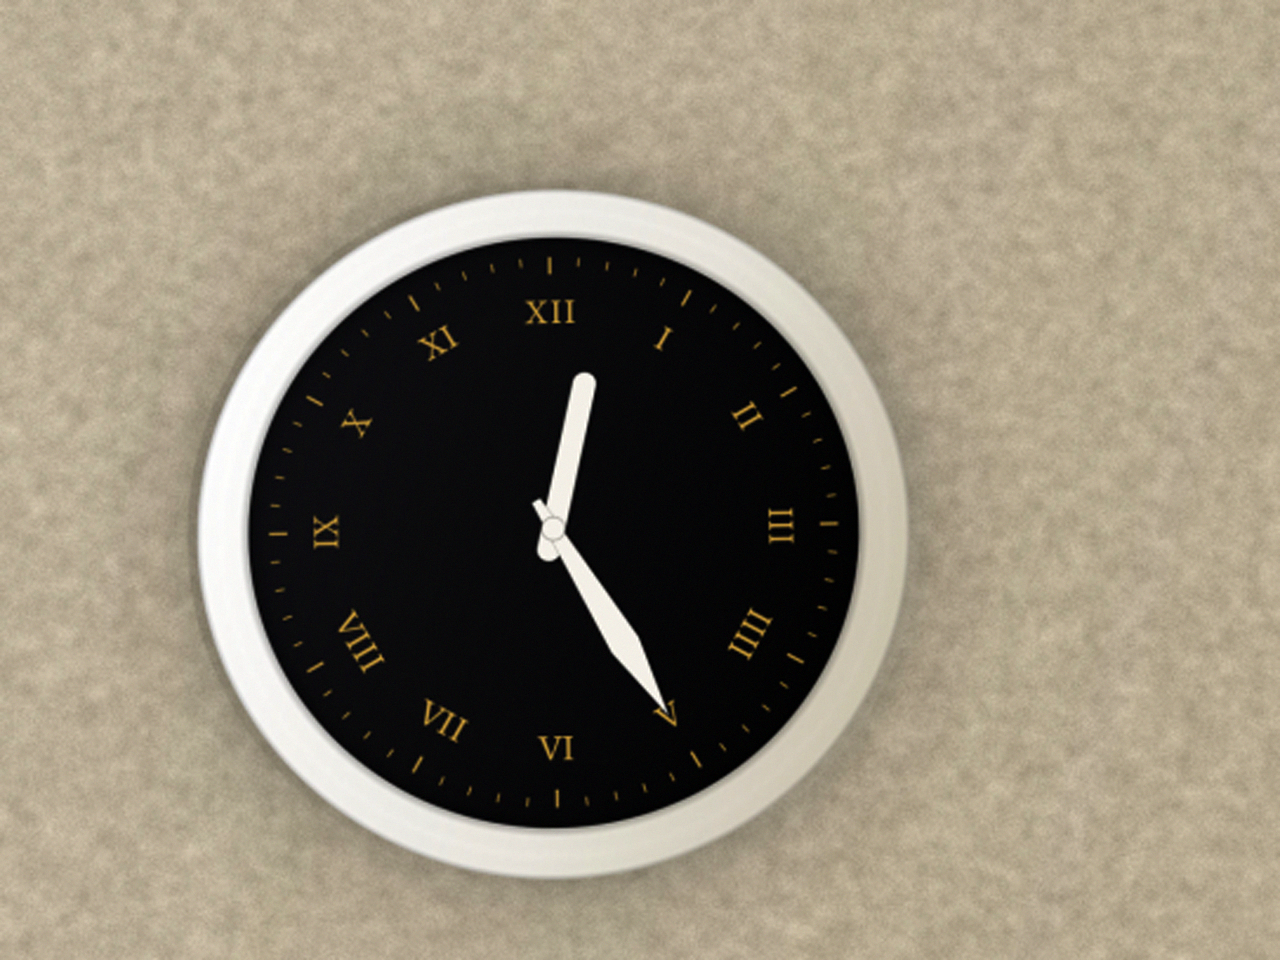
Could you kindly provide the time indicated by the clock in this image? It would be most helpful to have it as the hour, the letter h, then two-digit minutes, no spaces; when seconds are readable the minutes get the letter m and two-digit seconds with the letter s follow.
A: 12h25
